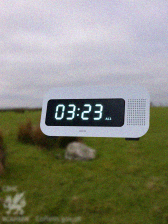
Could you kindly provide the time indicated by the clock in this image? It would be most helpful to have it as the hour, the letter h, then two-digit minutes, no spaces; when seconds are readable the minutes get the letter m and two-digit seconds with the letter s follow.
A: 3h23
